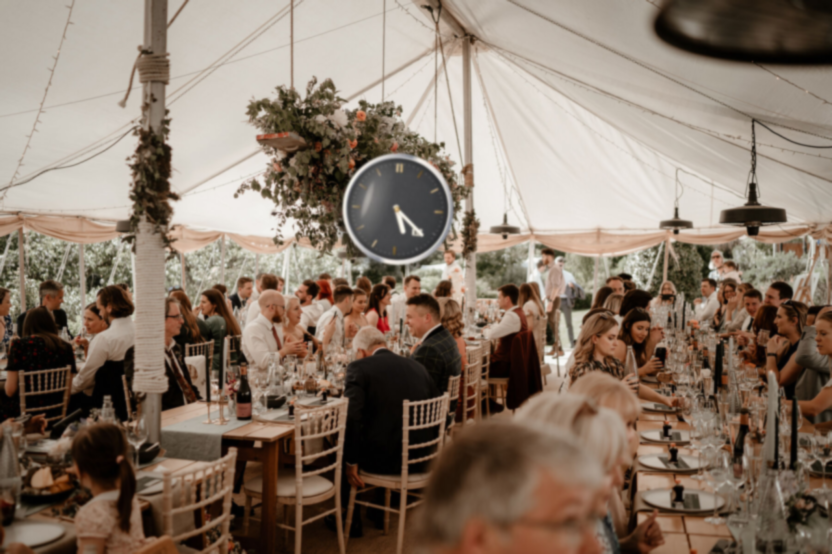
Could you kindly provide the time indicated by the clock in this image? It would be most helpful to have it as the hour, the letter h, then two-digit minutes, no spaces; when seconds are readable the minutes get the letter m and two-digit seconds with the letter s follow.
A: 5h22
